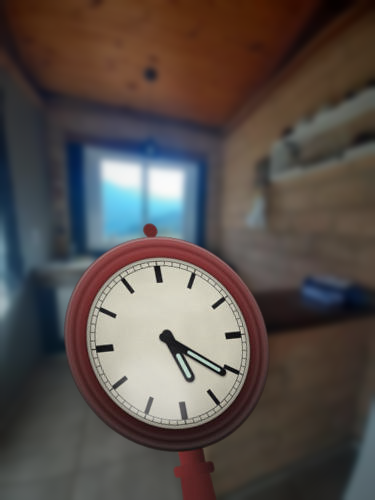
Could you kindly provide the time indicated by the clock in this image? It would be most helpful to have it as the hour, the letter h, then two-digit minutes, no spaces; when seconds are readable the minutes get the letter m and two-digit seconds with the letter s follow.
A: 5h21
